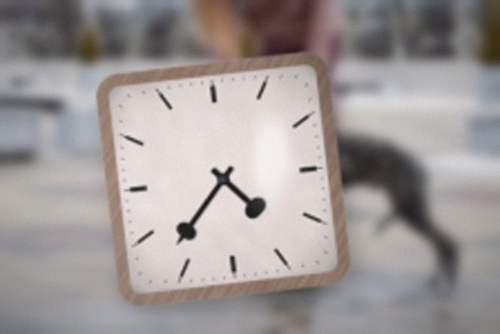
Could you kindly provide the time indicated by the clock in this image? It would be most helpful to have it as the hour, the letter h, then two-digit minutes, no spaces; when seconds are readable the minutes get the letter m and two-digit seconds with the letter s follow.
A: 4h37
